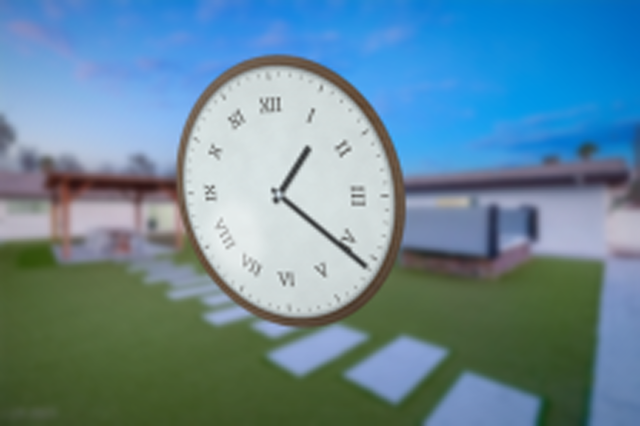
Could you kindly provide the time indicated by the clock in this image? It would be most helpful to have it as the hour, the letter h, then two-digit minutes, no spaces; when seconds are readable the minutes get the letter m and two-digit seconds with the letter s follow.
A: 1h21
